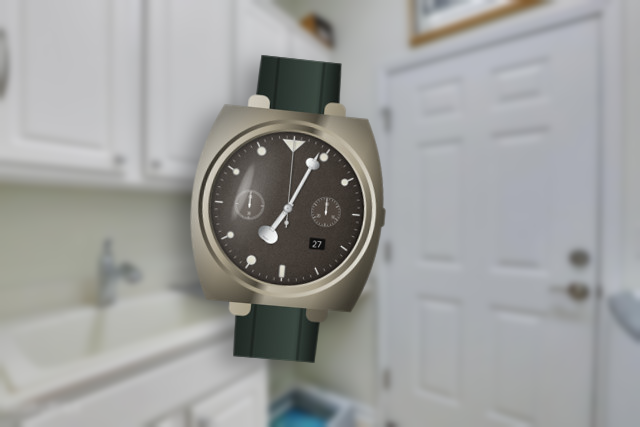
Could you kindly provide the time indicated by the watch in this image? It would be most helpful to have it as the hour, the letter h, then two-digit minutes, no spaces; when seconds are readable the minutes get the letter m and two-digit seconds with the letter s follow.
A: 7h04
